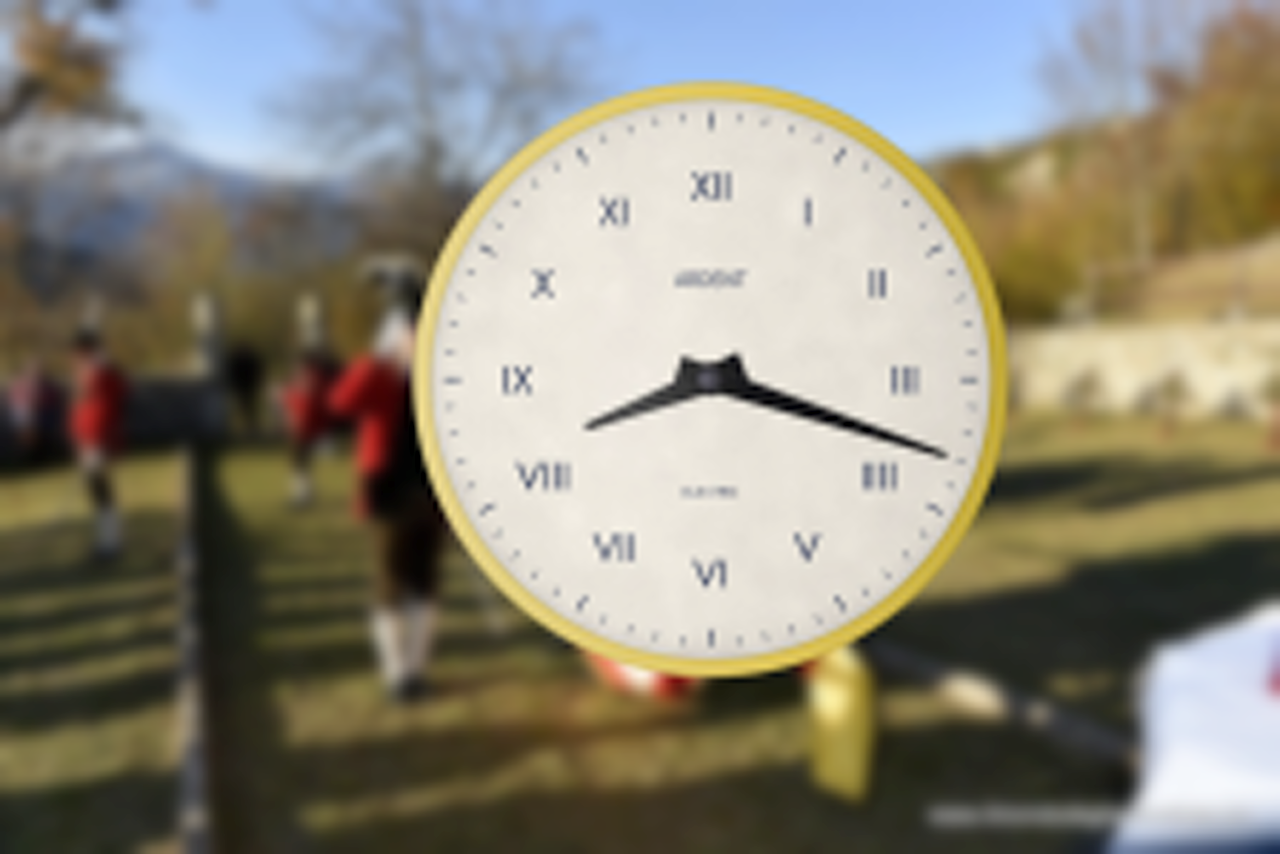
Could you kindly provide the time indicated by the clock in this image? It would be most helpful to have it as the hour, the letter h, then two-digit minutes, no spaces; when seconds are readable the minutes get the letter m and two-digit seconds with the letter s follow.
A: 8h18
